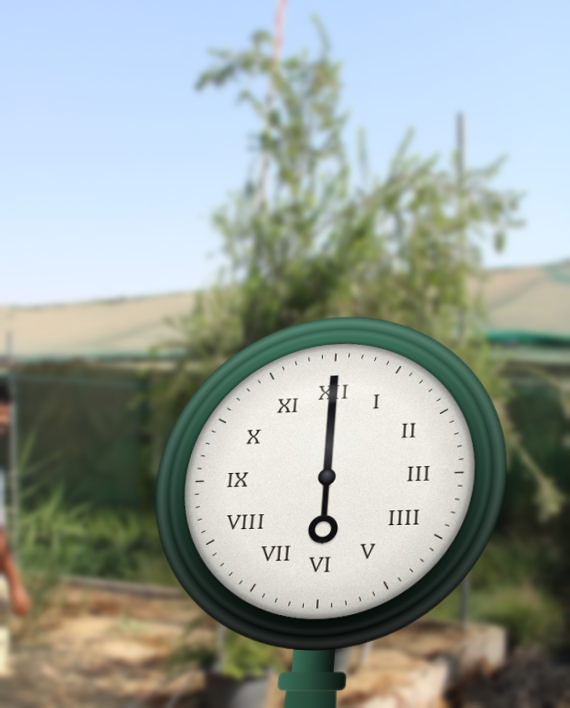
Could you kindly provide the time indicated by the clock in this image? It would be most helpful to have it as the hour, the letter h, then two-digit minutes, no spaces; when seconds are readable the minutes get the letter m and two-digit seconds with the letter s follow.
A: 6h00
